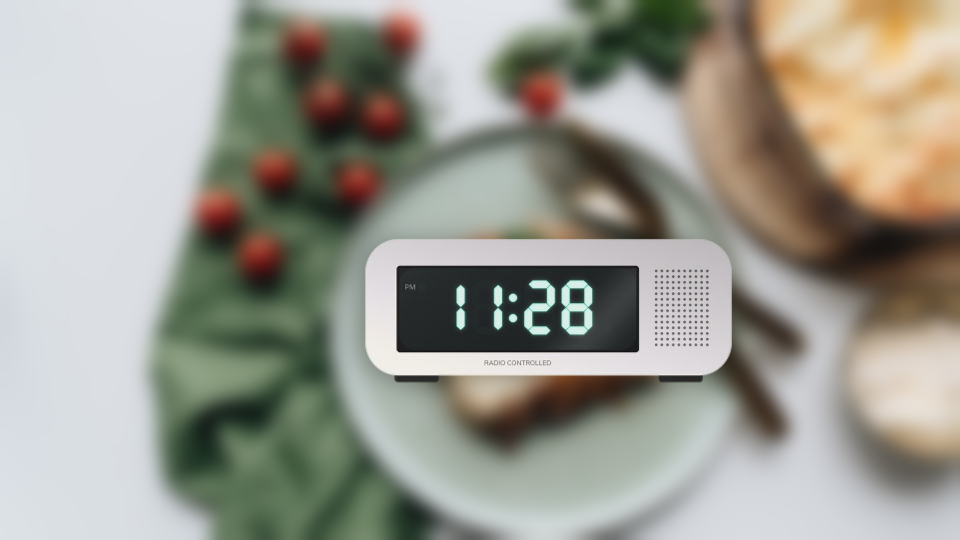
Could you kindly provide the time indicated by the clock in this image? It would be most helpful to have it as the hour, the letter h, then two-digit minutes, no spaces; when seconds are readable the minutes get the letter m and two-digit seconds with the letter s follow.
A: 11h28
